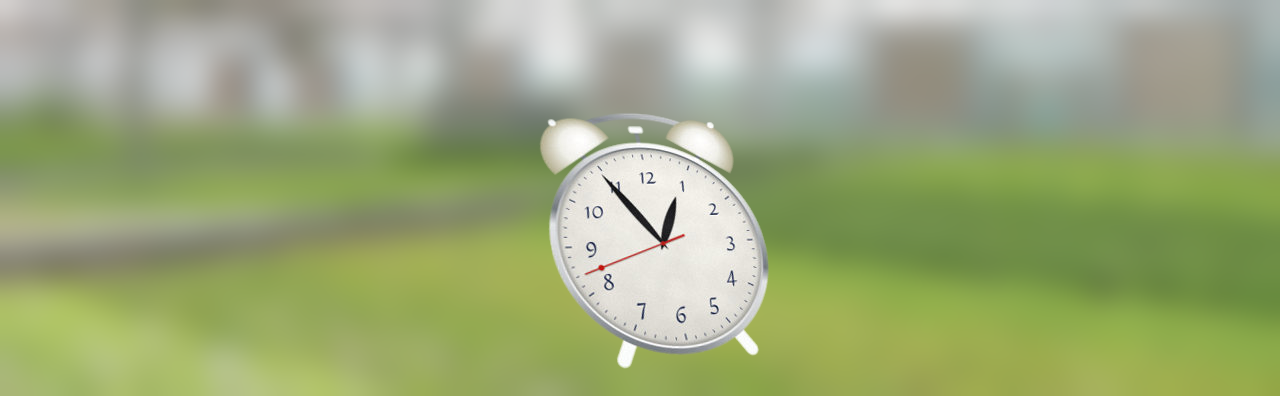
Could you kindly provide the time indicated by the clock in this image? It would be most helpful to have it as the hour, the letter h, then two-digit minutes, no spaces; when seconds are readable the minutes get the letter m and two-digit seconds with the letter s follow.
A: 12h54m42s
